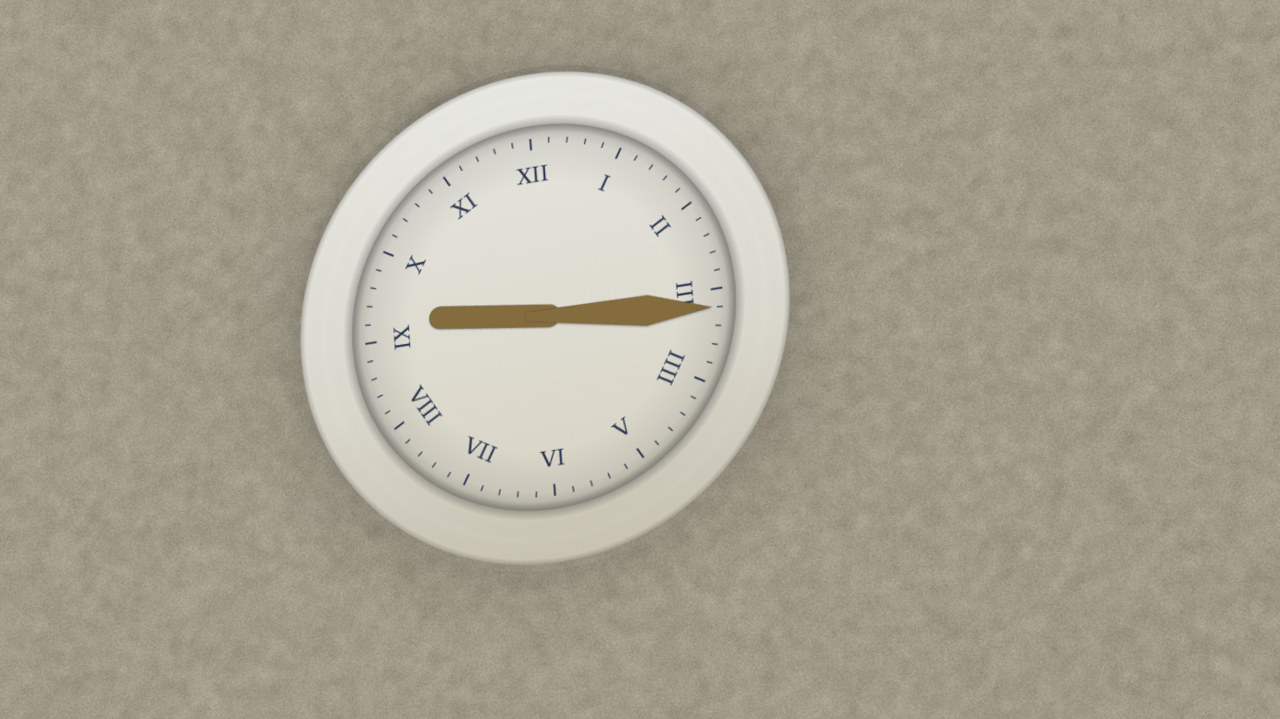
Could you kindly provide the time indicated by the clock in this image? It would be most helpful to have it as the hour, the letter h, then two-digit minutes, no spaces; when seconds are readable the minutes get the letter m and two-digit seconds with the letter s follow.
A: 9h16
